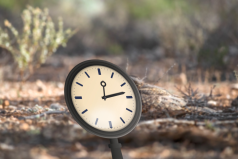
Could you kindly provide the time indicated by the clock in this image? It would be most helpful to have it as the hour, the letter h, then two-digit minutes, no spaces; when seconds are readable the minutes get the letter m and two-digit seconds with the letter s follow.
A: 12h13
